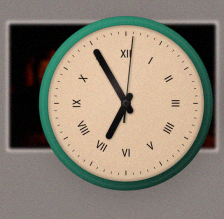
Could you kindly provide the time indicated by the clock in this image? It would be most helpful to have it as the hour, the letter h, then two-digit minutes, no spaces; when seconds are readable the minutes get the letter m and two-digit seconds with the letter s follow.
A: 6h55m01s
